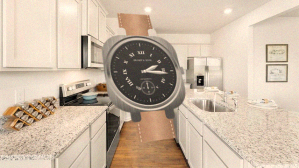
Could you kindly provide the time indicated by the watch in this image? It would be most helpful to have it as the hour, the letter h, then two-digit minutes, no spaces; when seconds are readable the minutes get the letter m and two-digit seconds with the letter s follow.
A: 2h16
